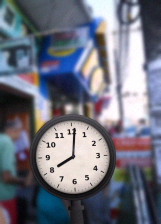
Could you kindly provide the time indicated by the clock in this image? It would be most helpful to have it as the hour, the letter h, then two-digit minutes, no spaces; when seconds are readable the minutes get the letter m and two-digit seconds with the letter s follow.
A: 8h01
